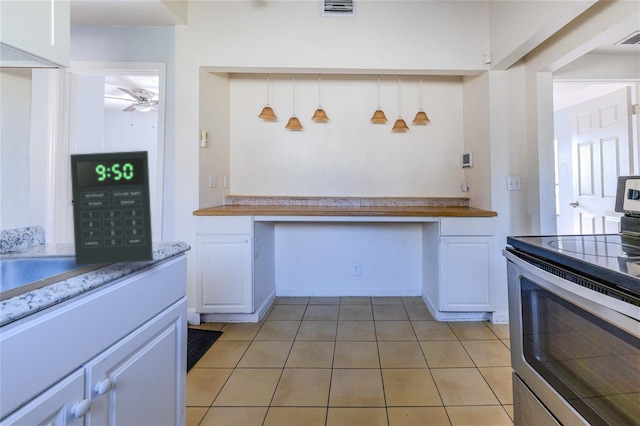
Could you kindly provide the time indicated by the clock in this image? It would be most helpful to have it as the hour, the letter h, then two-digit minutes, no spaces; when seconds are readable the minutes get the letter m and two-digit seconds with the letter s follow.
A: 9h50
